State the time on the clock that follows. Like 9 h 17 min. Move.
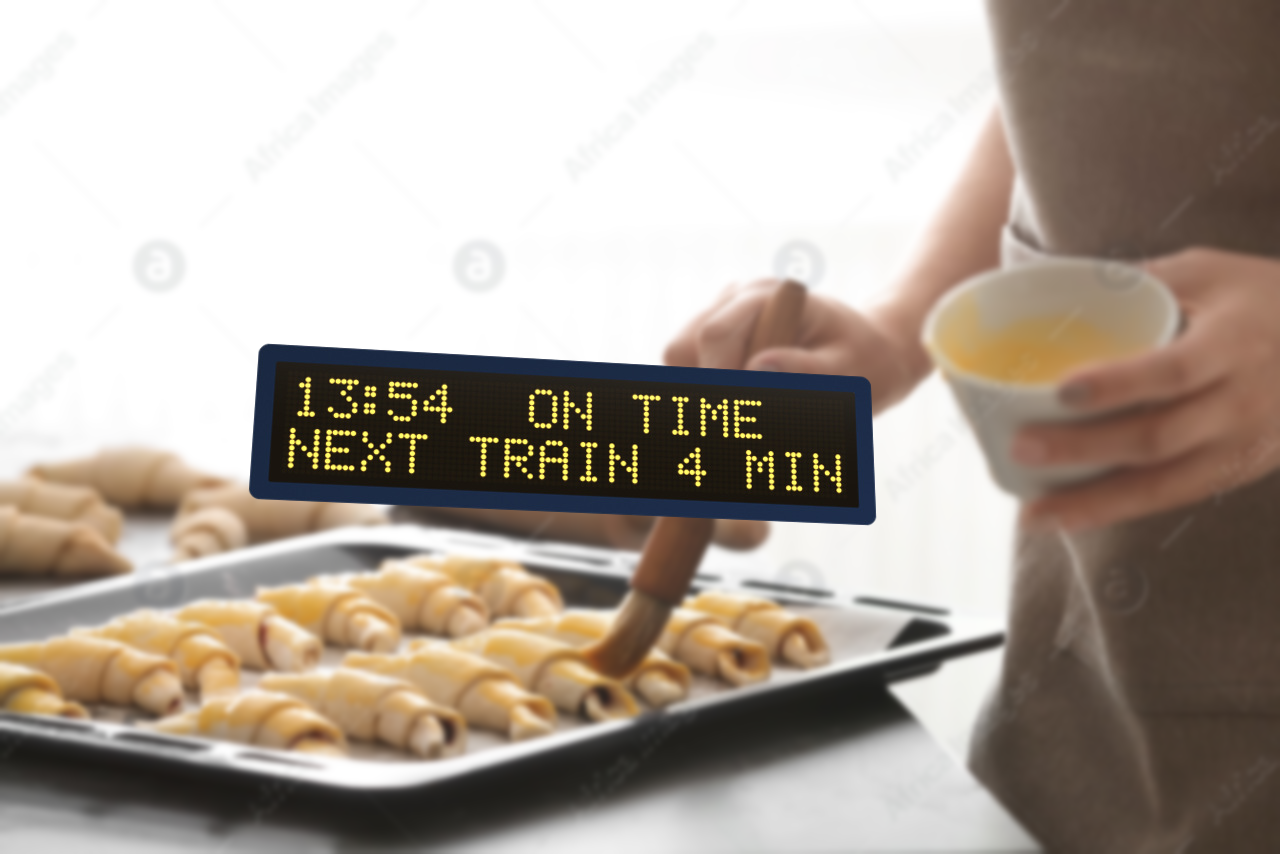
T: 13 h 54 min
